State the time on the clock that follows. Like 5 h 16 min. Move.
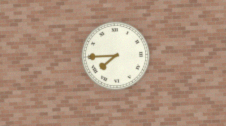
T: 7 h 45 min
